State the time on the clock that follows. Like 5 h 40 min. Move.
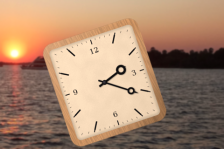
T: 2 h 21 min
